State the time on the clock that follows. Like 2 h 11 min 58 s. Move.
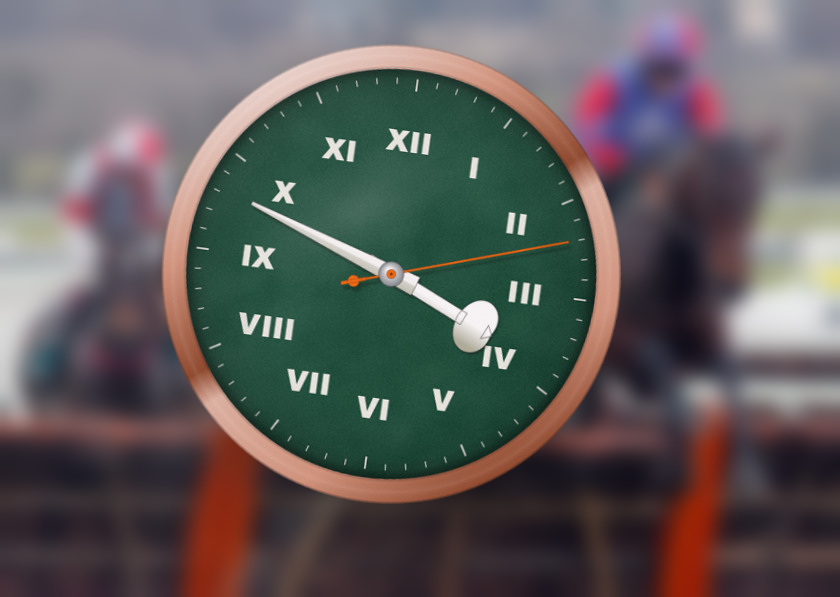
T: 3 h 48 min 12 s
